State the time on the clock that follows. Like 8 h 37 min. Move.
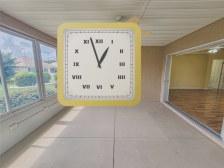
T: 12 h 57 min
